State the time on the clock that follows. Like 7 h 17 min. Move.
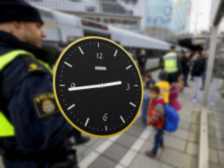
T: 2 h 44 min
